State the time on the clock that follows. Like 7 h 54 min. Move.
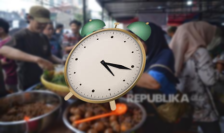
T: 4 h 16 min
